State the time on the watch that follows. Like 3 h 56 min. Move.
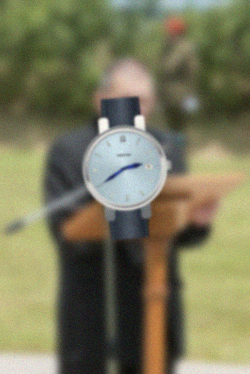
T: 2 h 40 min
